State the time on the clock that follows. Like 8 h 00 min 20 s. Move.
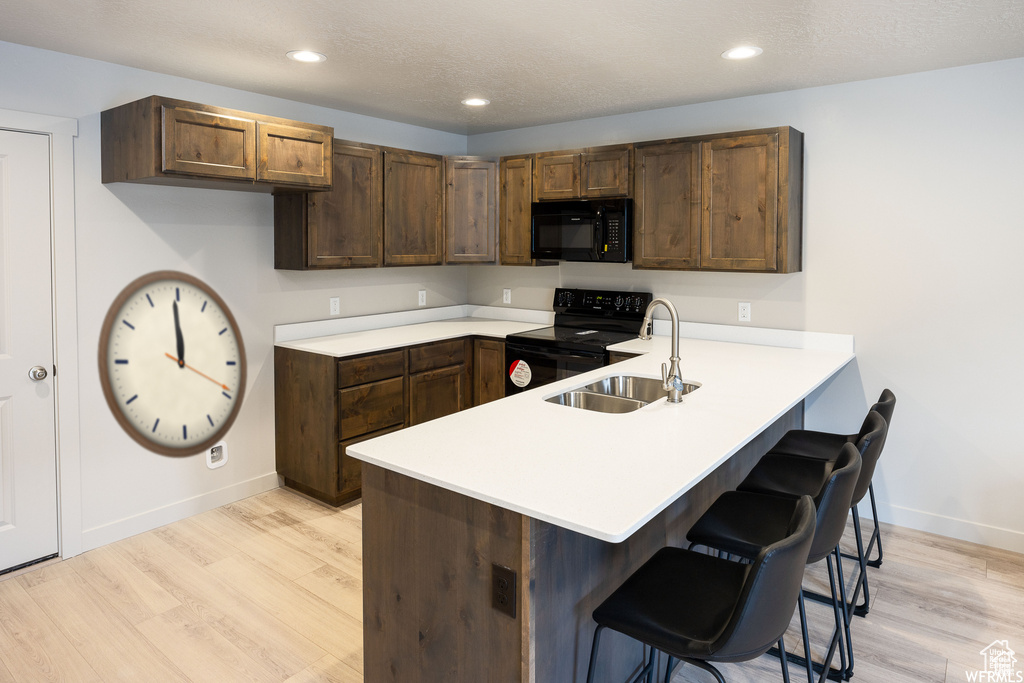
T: 11 h 59 min 19 s
